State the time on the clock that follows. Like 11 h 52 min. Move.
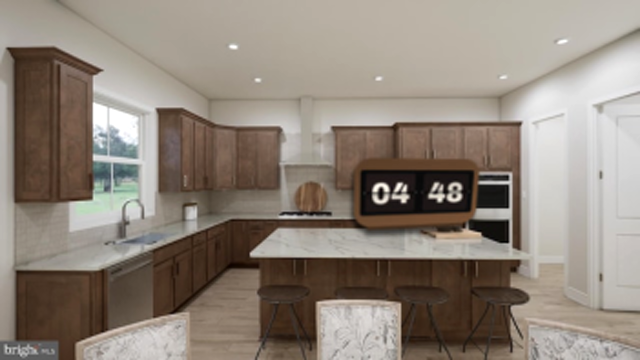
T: 4 h 48 min
